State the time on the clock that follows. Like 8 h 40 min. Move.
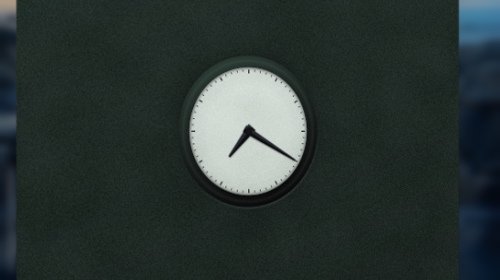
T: 7 h 20 min
